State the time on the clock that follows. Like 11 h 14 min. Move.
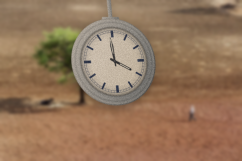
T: 3 h 59 min
